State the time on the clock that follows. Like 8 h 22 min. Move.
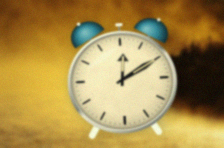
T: 12 h 10 min
